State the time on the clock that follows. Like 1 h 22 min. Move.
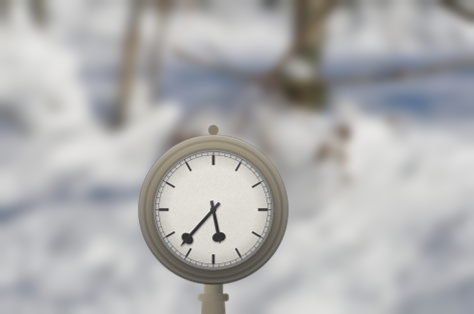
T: 5 h 37 min
